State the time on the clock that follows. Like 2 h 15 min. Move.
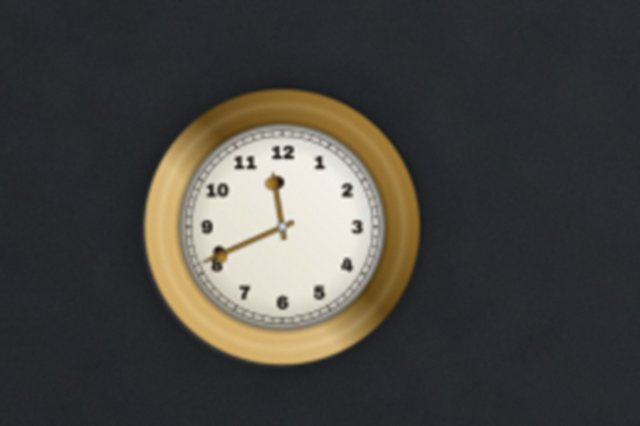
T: 11 h 41 min
